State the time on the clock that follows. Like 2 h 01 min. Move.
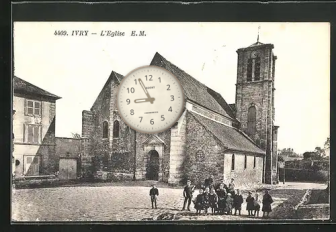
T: 8 h 56 min
